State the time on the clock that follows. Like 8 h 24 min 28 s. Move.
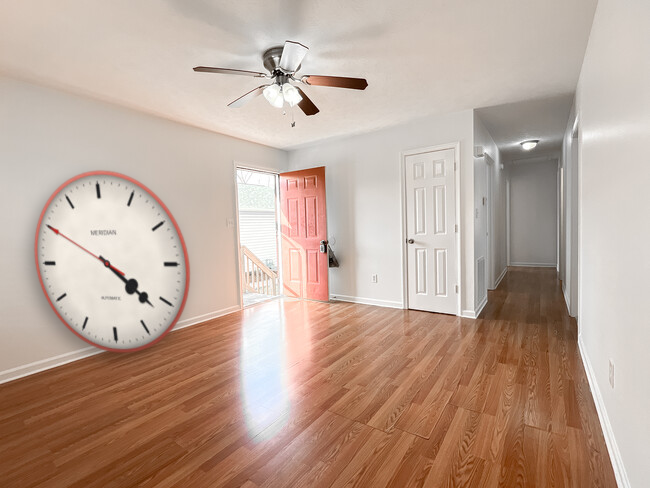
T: 4 h 21 min 50 s
